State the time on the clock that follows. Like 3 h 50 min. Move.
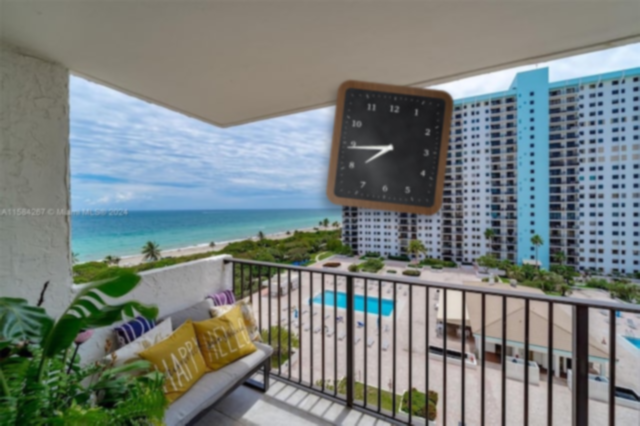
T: 7 h 44 min
